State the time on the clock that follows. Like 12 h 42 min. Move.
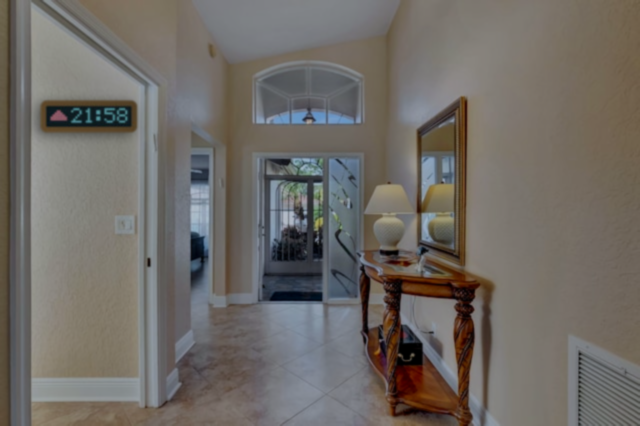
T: 21 h 58 min
